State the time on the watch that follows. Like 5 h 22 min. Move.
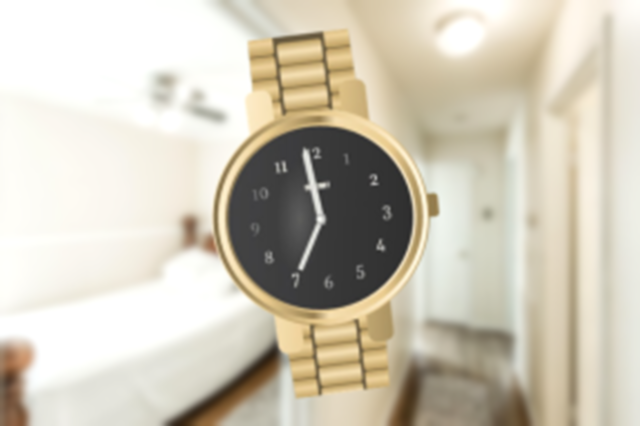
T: 6 h 59 min
